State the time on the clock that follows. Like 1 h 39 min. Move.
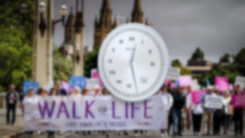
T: 12 h 27 min
